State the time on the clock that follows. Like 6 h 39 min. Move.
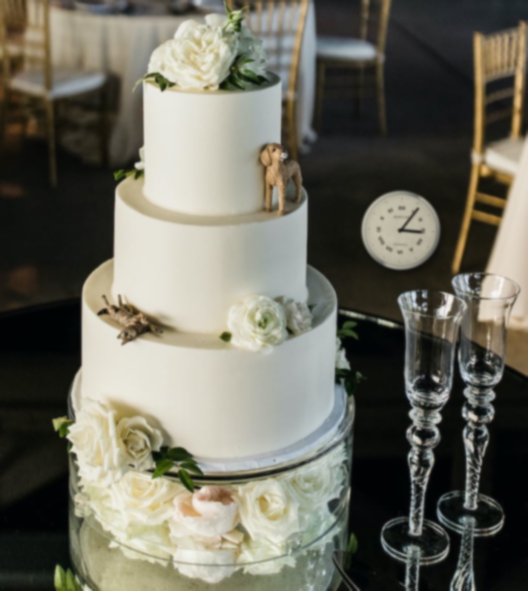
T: 3 h 06 min
